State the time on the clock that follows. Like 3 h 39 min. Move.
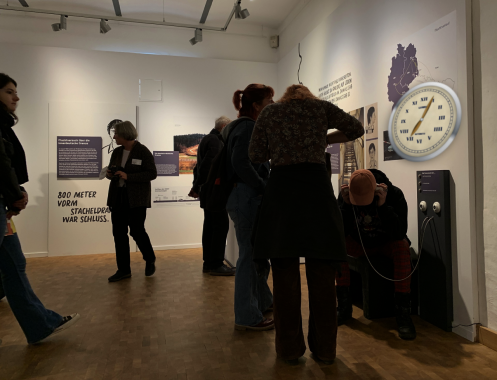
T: 7 h 04 min
